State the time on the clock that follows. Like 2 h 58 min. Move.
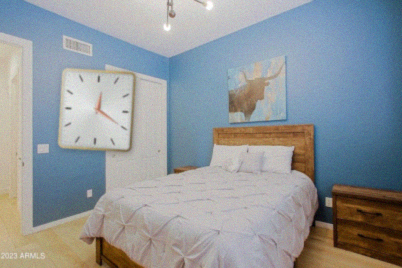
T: 12 h 20 min
